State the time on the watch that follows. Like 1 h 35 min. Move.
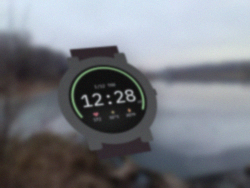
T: 12 h 28 min
